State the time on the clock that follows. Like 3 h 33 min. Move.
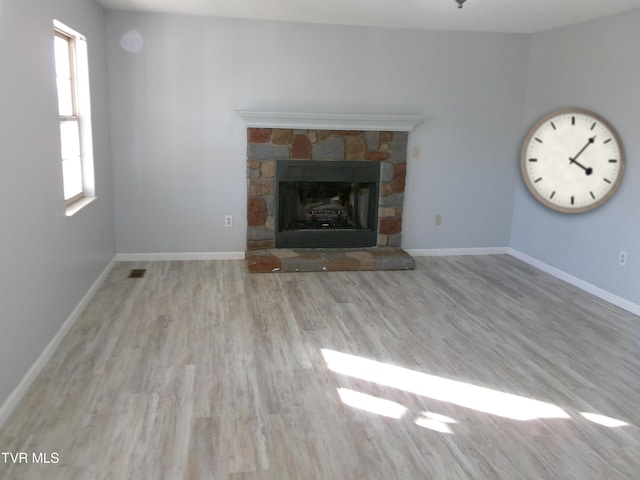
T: 4 h 07 min
